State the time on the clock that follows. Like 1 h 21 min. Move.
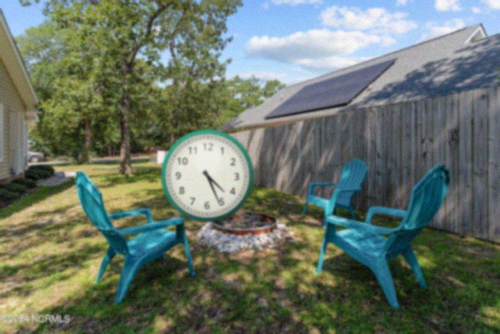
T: 4 h 26 min
